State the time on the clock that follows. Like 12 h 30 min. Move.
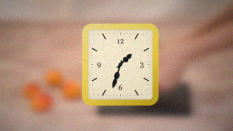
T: 1 h 33 min
